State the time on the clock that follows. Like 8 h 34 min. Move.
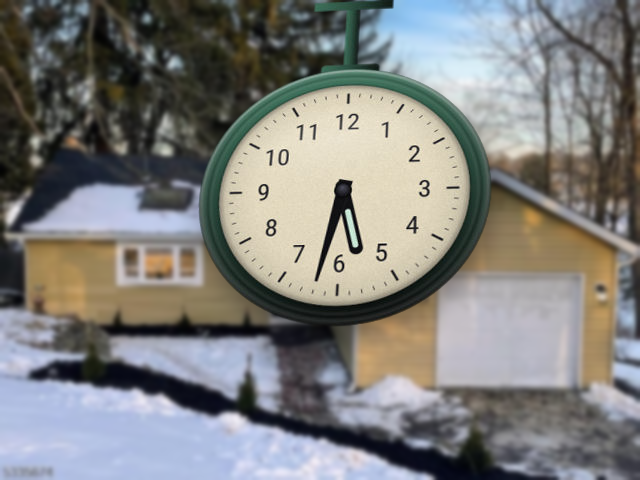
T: 5 h 32 min
